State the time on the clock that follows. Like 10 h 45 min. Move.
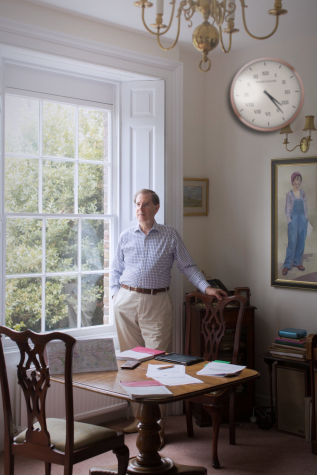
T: 4 h 24 min
